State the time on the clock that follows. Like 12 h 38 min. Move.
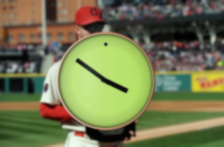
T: 3 h 51 min
